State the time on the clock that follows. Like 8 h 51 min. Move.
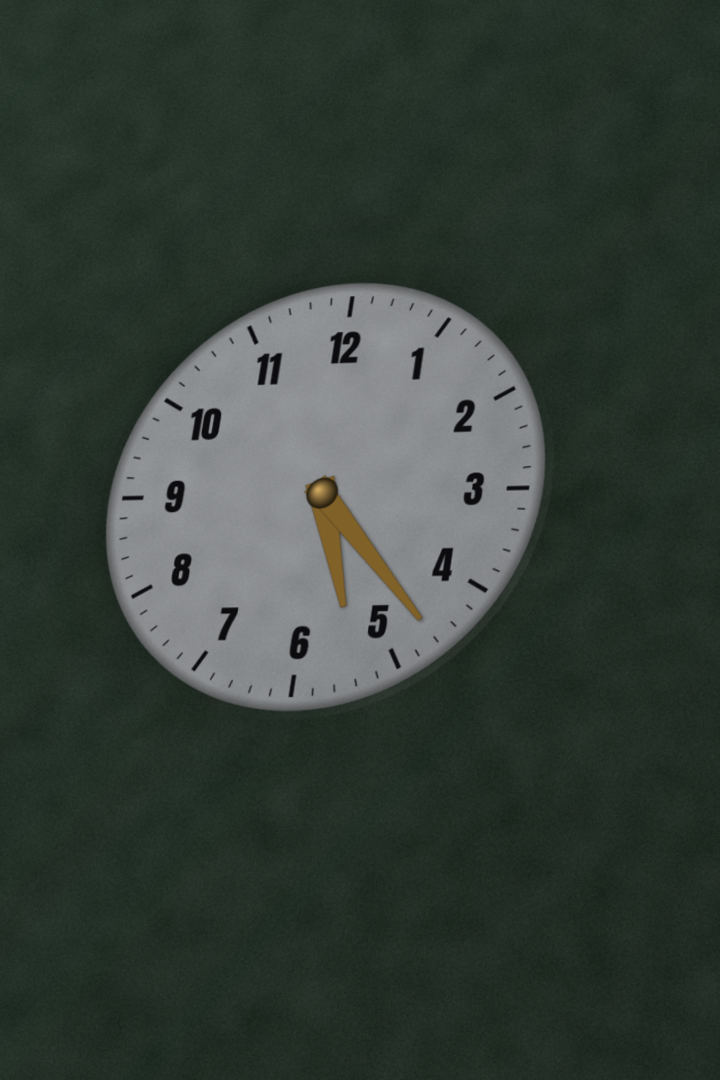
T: 5 h 23 min
